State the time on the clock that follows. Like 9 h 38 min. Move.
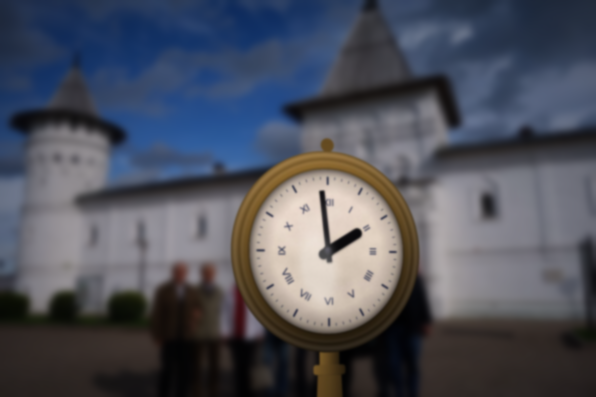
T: 1 h 59 min
